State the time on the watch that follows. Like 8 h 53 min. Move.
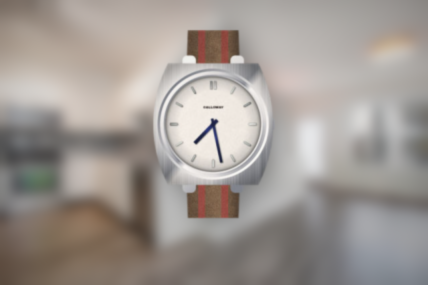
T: 7 h 28 min
